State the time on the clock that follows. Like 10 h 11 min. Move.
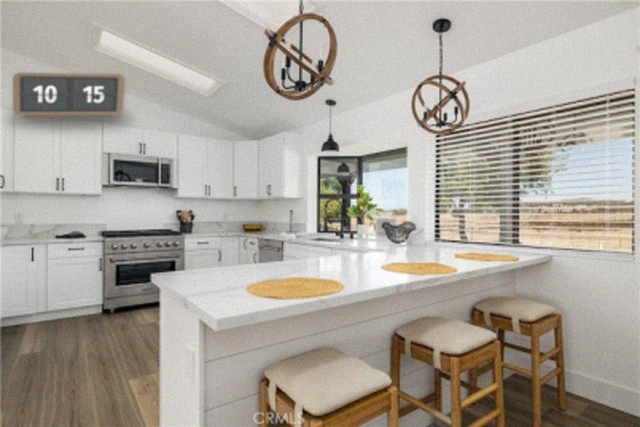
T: 10 h 15 min
